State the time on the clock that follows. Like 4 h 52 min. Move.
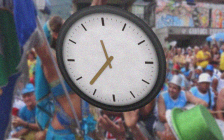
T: 11 h 37 min
